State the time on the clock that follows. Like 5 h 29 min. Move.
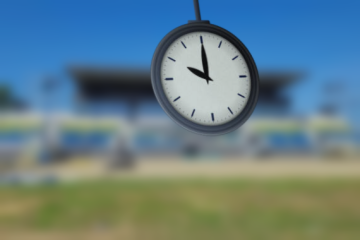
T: 10 h 00 min
